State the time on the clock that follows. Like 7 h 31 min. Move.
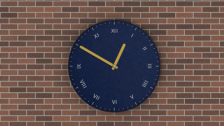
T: 12 h 50 min
